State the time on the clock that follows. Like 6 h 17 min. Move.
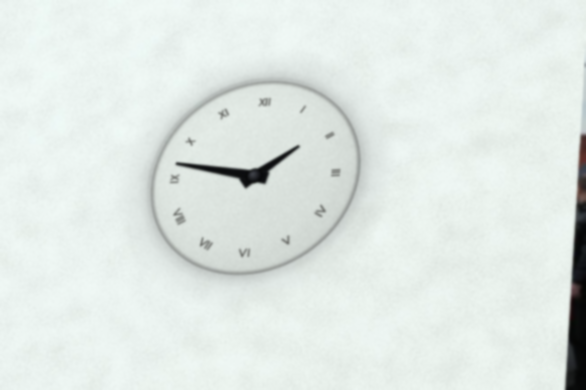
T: 1 h 47 min
